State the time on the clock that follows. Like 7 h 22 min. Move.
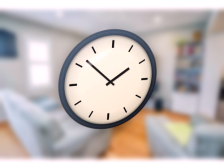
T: 1 h 52 min
